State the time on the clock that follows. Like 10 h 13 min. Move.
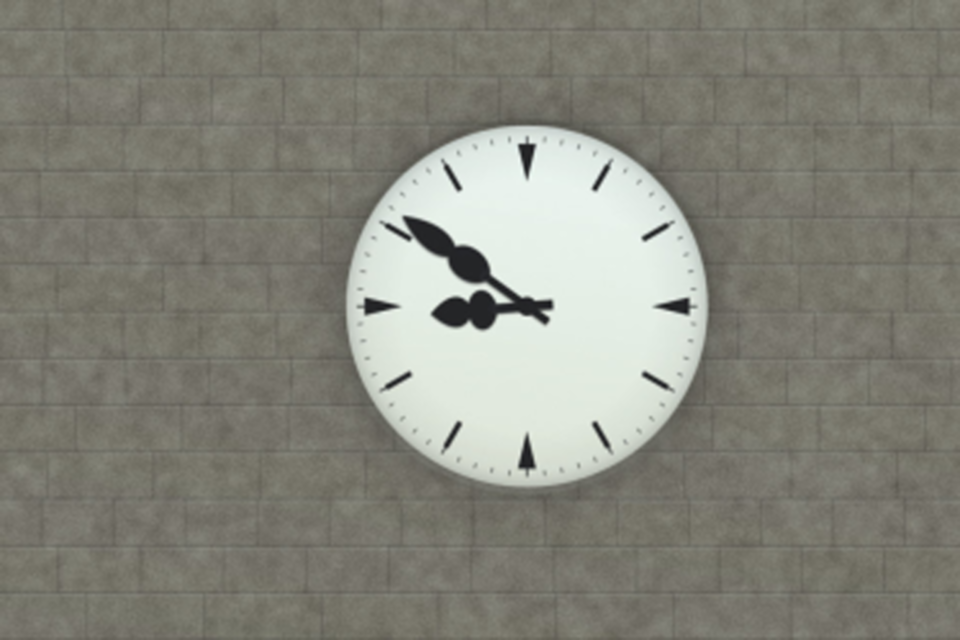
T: 8 h 51 min
